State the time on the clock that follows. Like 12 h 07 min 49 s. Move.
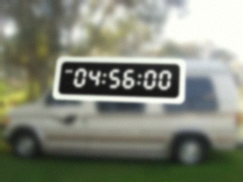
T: 4 h 56 min 00 s
